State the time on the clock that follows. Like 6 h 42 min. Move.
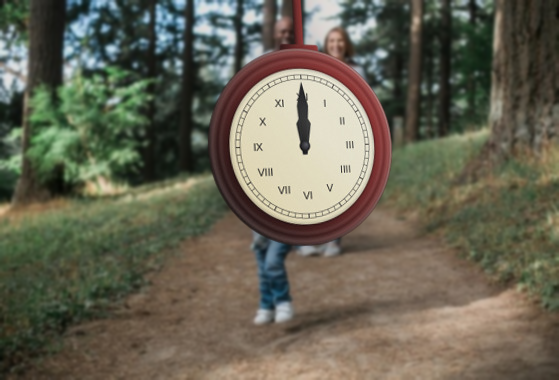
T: 12 h 00 min
